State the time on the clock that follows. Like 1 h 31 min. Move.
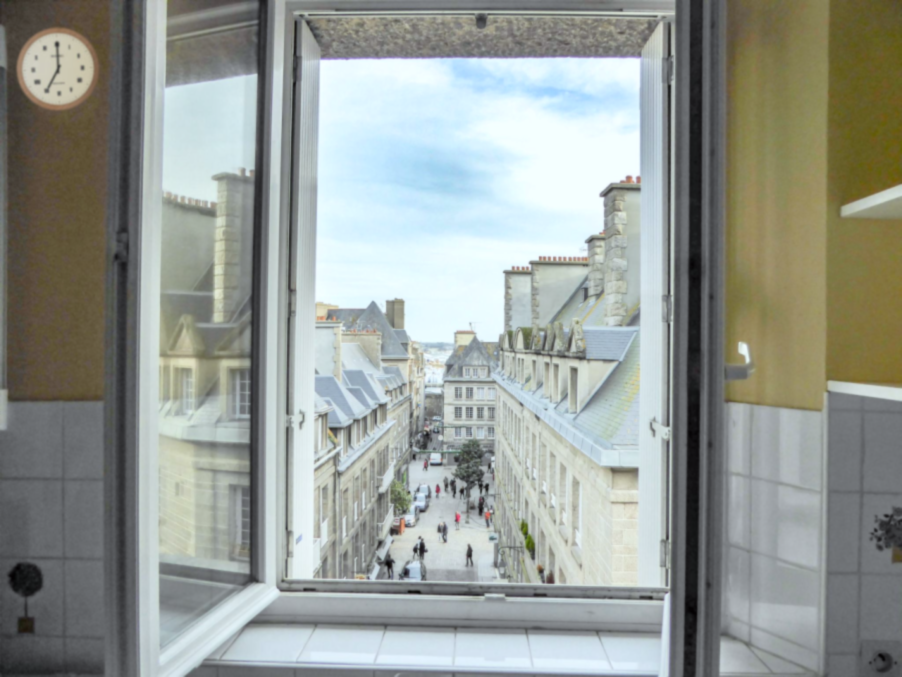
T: 7 h 00 min
